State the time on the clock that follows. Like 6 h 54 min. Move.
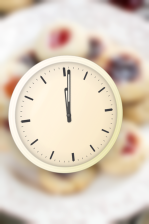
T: 12 h 01 min
